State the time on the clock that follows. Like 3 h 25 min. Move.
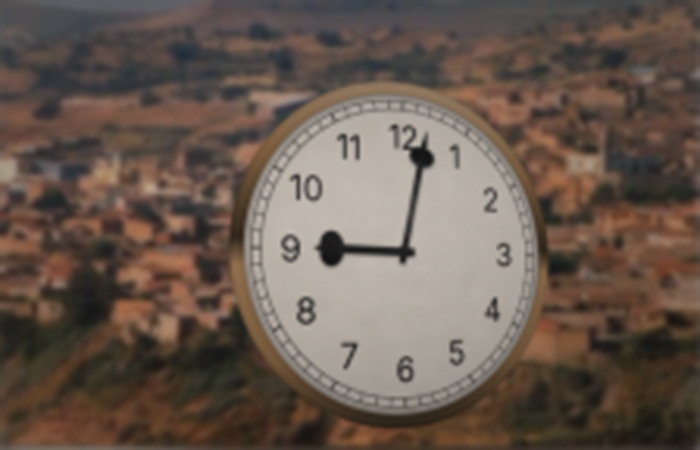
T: 9 h 02 min
